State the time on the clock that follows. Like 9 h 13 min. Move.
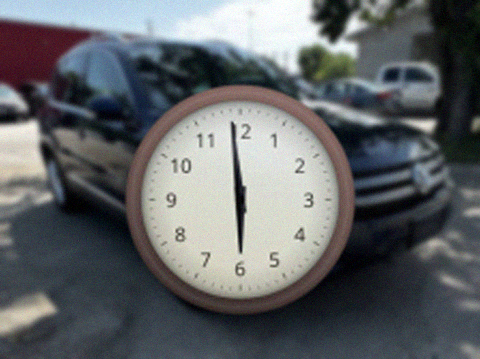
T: 5 h 59 min
